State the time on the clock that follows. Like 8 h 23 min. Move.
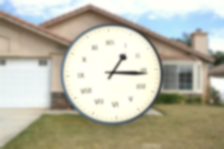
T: 1 h 16 min
